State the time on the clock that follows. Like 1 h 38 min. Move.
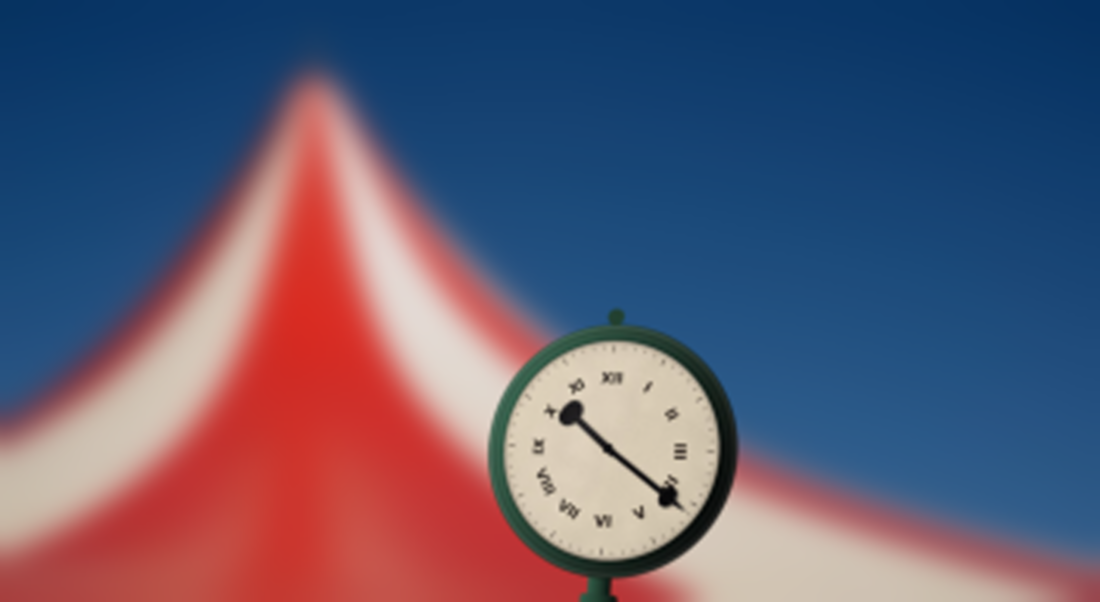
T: 10 h 21 min
